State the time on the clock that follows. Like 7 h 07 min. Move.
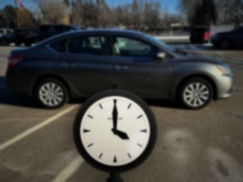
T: 4 h 00 min
